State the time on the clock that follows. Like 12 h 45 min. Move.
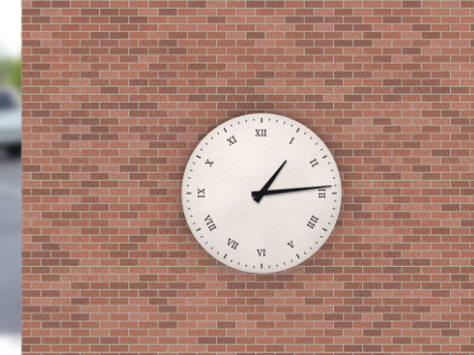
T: 1 h 14 min
